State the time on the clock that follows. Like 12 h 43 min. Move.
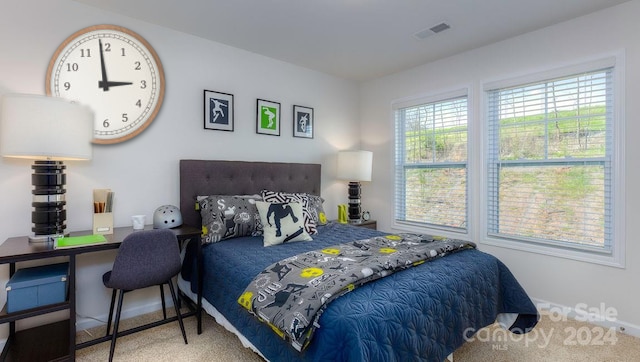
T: 2 h 59 min
